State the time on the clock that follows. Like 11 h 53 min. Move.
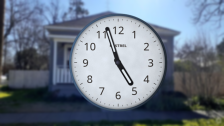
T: 4 h 57 min
